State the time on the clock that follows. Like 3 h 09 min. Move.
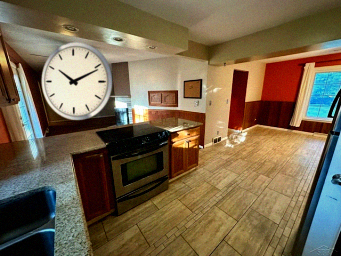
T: 10 h 11 min
